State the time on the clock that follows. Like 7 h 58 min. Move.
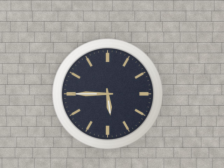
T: 5 h 45 min
